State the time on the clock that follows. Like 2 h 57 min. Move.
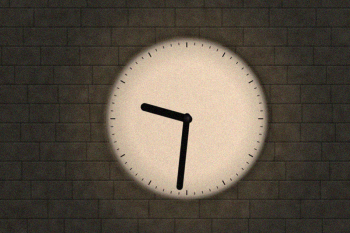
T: 9 h 31 min
